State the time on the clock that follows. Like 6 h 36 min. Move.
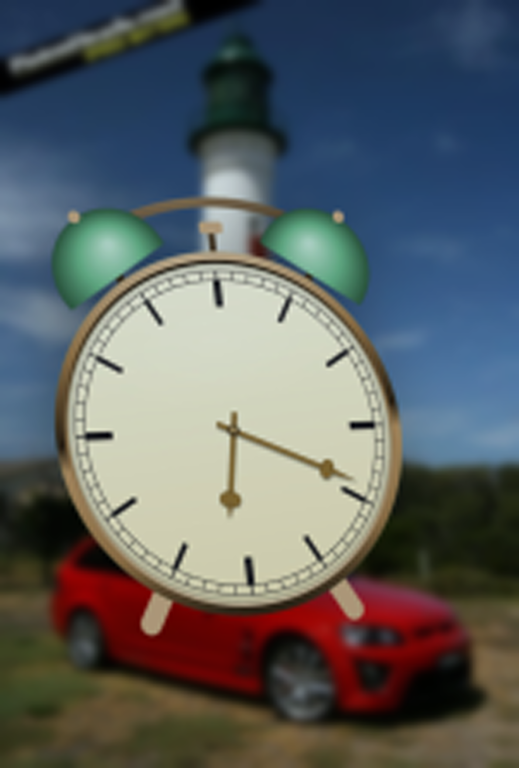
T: 6 h 19 min
